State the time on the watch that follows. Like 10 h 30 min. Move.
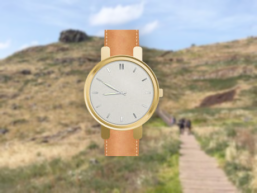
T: 8 h 50 min
